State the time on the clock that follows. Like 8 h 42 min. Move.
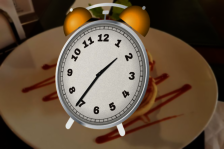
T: 1 h 36 min
